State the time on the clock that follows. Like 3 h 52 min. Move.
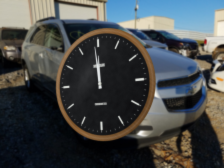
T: 11 h 59 min
